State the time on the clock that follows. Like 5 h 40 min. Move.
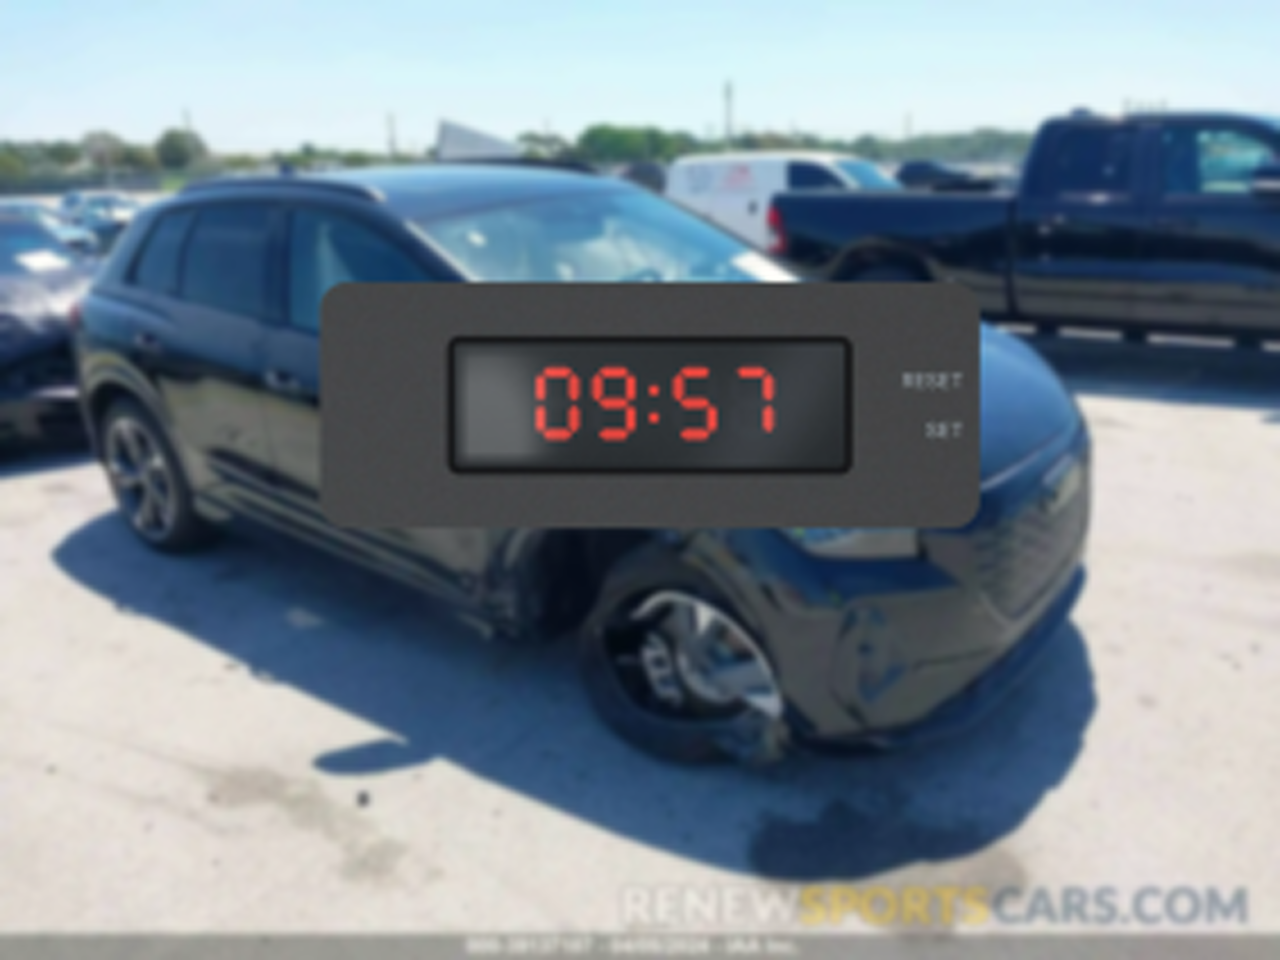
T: 9 h 57 min
